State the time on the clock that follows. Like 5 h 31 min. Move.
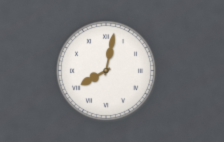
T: 8 h 02 min
